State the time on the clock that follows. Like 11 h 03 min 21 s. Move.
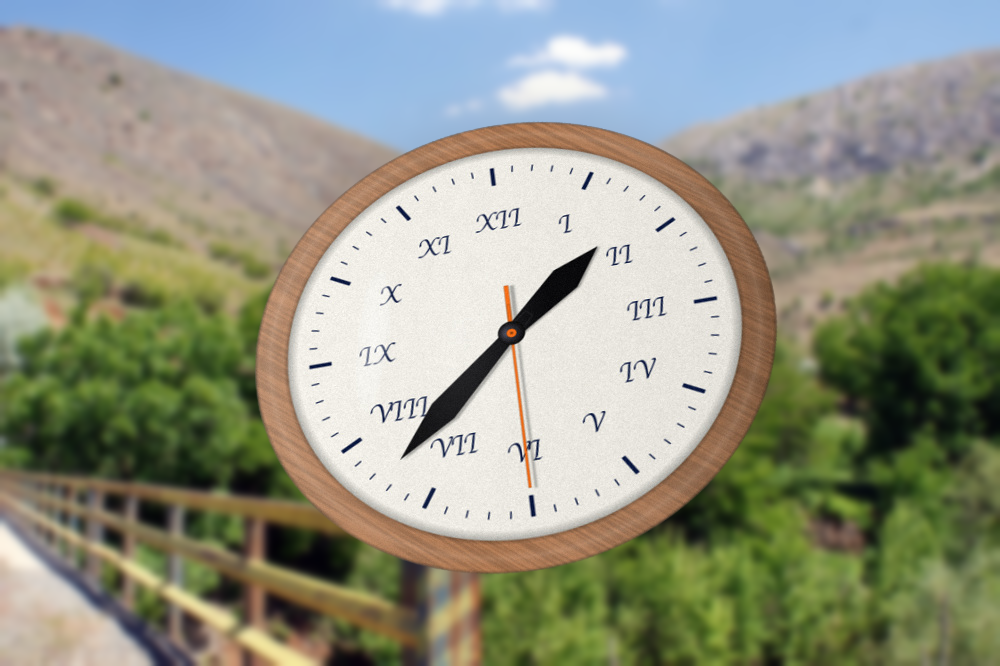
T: 1 h 37 min 30 s
